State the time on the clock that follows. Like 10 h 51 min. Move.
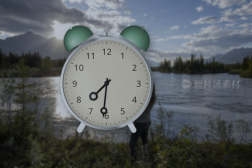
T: 7 h 31 min
